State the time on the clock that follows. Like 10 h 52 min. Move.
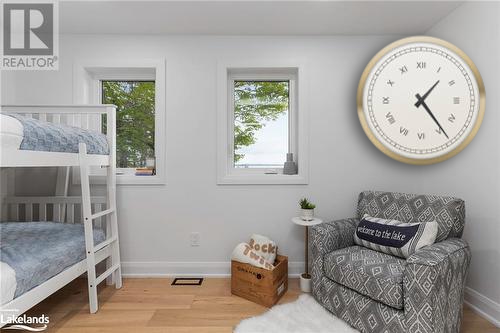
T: 1 h 24 min
